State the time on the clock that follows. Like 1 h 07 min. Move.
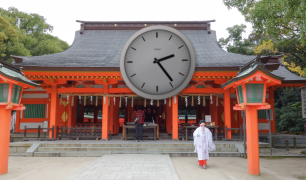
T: 2 h 24 min
